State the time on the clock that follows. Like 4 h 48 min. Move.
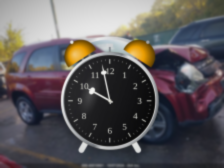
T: 9 h 58 min
